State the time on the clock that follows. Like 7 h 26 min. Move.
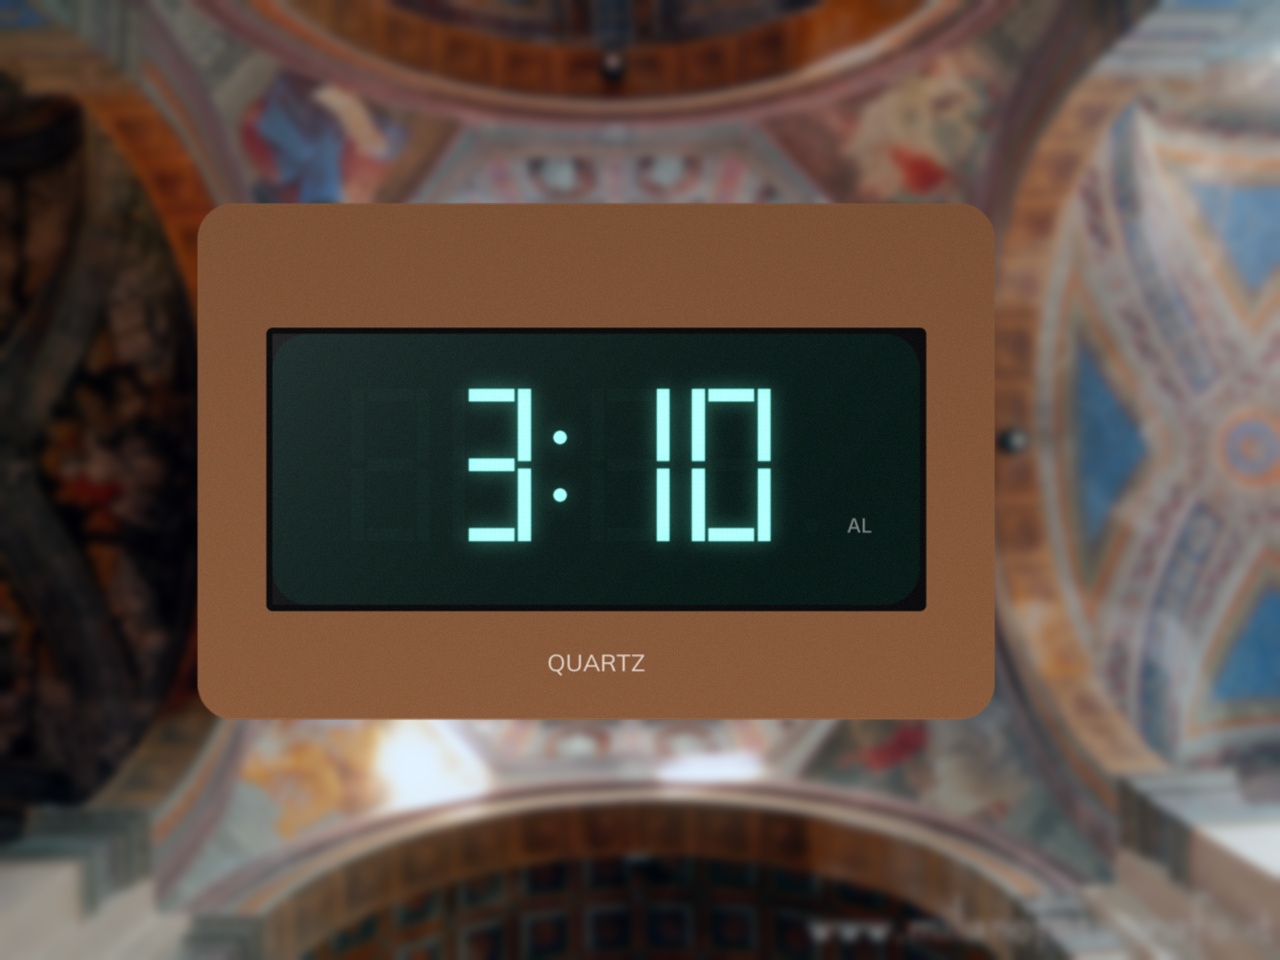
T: 3 h 10 min
